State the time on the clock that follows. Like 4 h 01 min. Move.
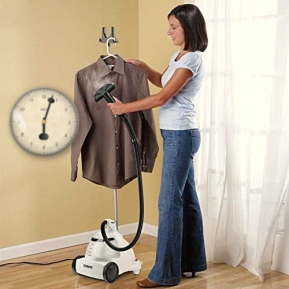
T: 6 h 03 min
